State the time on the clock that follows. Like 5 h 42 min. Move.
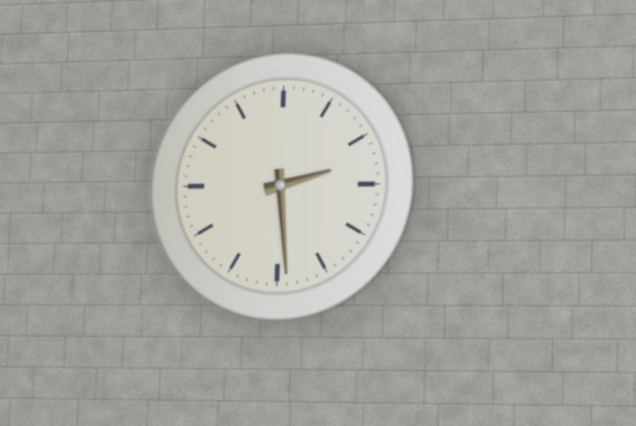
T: 2 h 29 min
